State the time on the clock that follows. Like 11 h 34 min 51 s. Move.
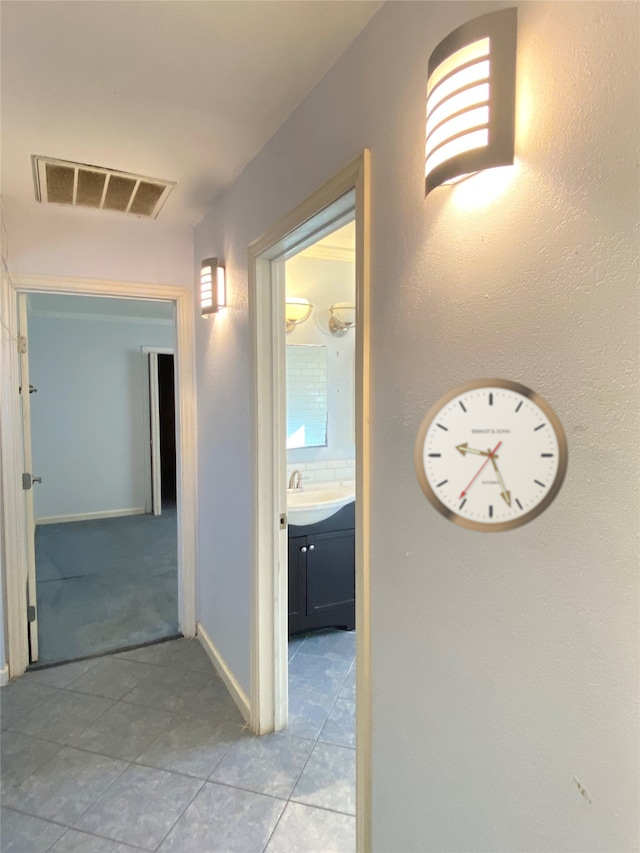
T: 9 h 26 min 36 s
